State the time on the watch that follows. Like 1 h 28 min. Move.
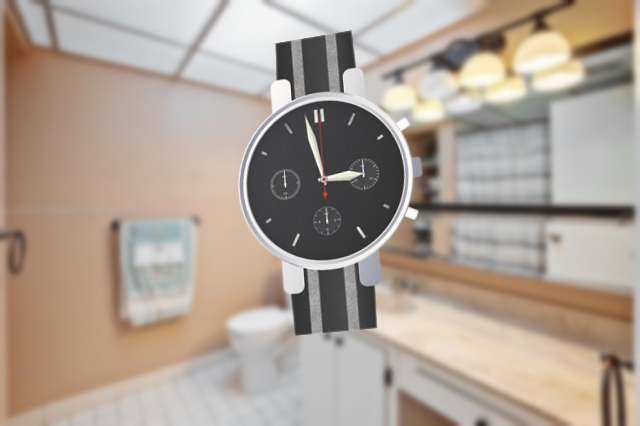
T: 2 h 58 min
